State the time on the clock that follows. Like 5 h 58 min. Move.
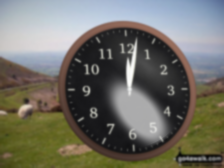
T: 12 h 02 min
